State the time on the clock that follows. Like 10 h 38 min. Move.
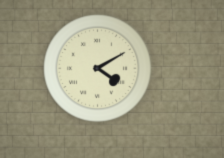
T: 4 h 10 min
